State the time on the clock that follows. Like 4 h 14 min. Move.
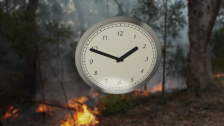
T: 1 h 49 min
